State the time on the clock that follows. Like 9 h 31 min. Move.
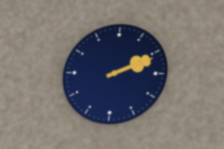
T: 2 h 11 min
